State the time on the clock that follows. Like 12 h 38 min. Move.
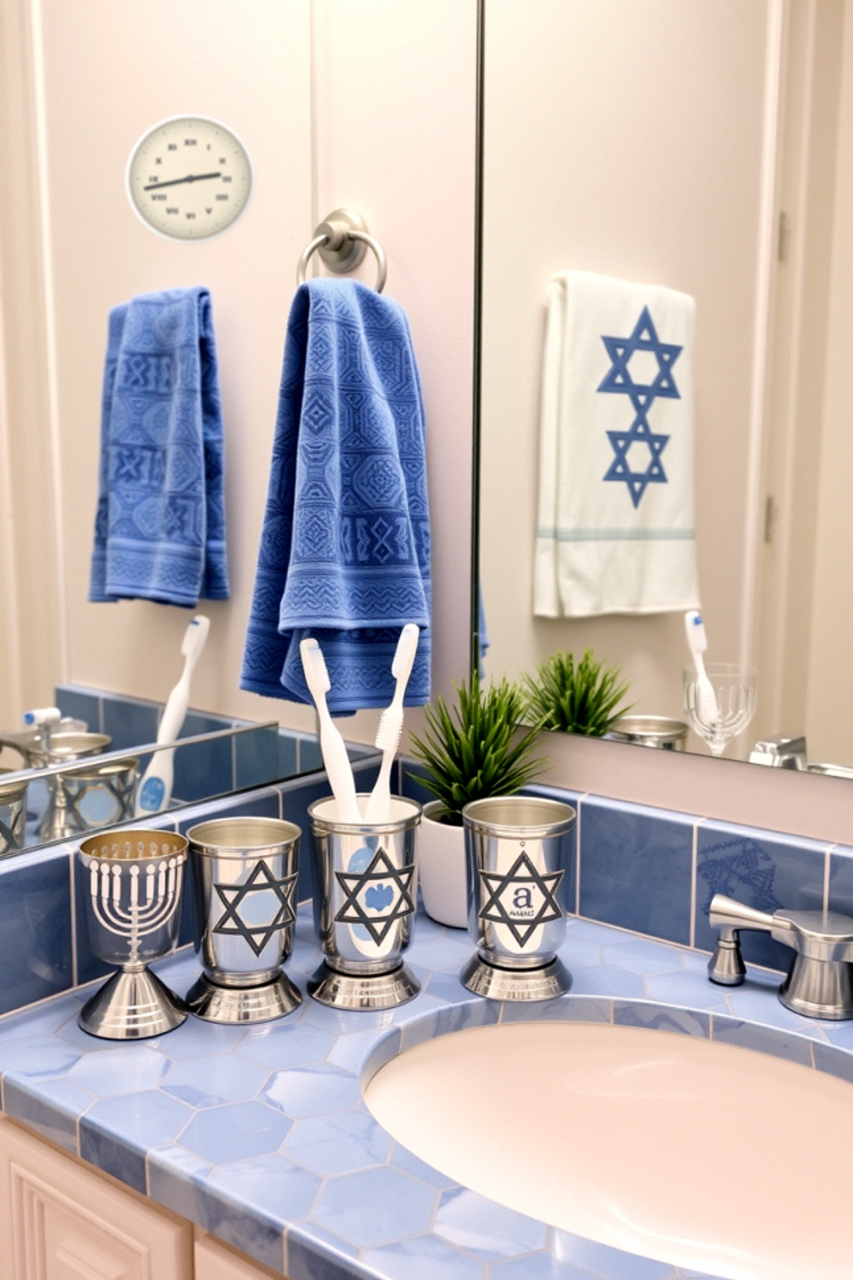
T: 2 h 43 min
